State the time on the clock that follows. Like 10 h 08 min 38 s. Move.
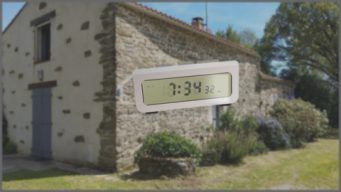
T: 7 h 34 min 32 s
